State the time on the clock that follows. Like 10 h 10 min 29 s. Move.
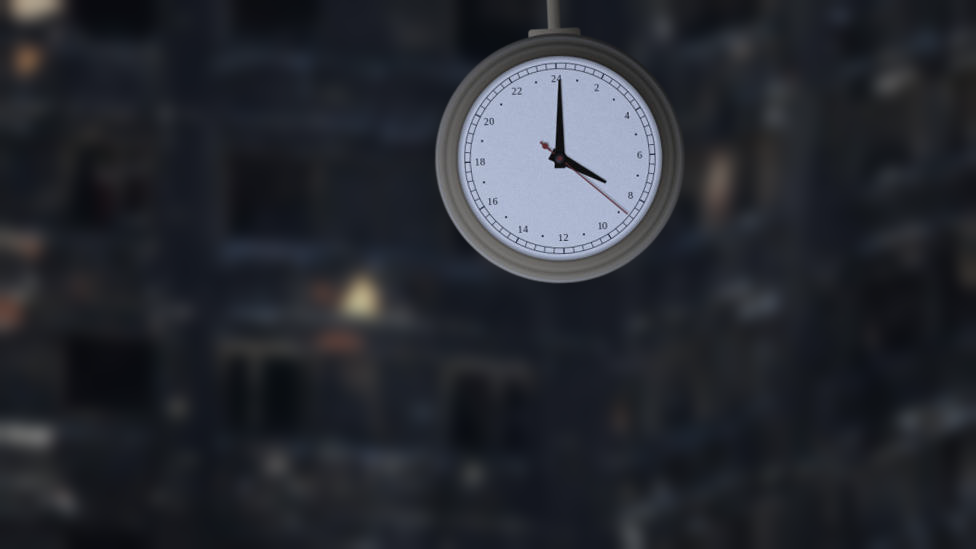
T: 8 h 00 min 22 s
